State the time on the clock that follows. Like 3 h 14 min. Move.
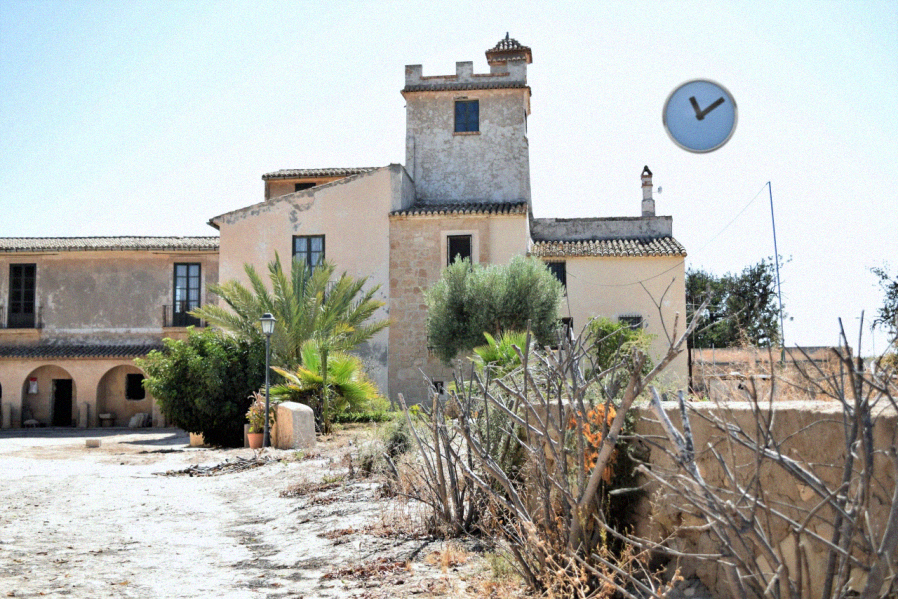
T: 11 h 09 min
